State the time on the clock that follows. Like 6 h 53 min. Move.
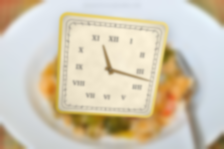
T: 11 h 17 min
